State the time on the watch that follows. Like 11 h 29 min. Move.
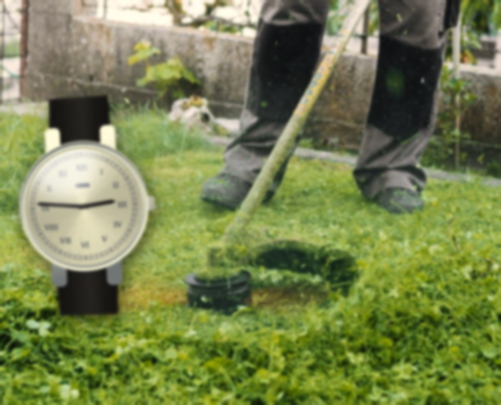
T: 2 h 46 min
